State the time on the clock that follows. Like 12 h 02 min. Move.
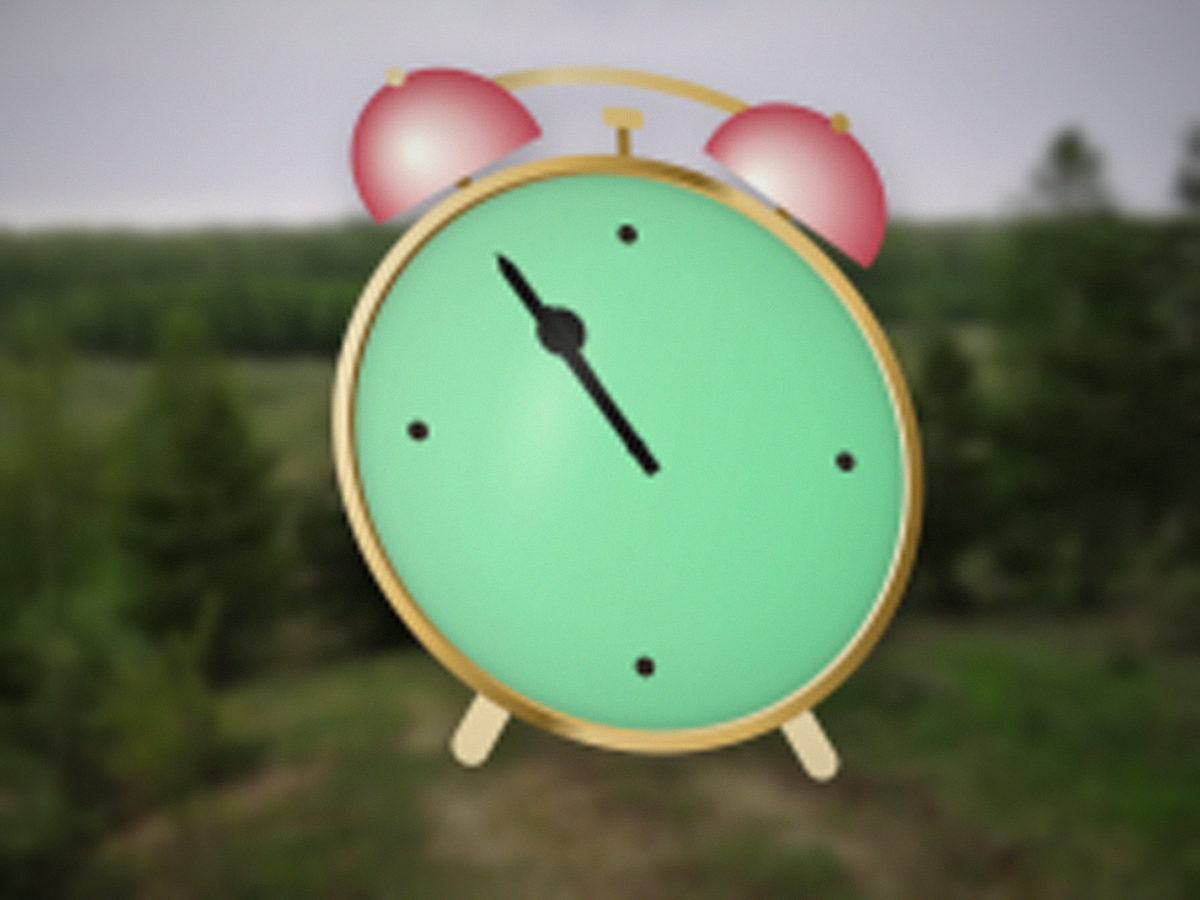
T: 10 h 54 min
